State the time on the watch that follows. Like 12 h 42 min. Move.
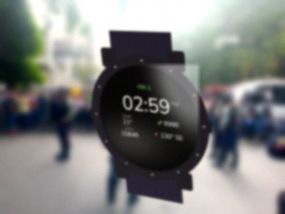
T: 2 h 59 min
